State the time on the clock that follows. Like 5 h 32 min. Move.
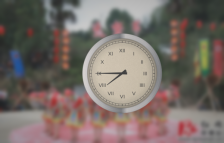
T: 7 h 45 min
